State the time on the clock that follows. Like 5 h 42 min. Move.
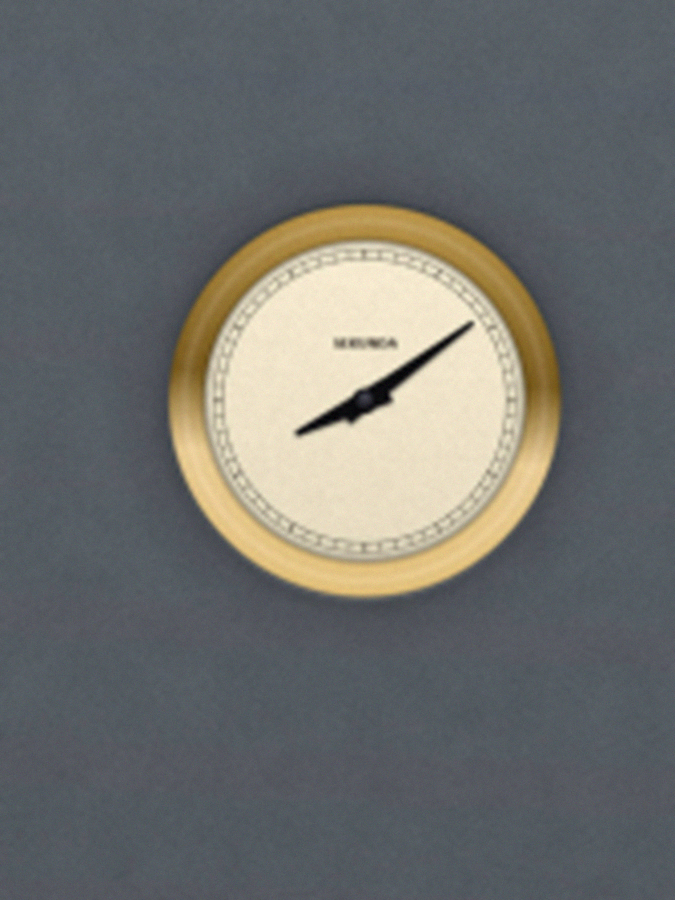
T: 8 h 09 min
